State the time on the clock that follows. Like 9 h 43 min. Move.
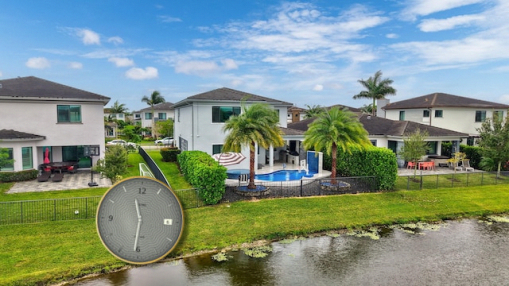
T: 11 h 31 min
